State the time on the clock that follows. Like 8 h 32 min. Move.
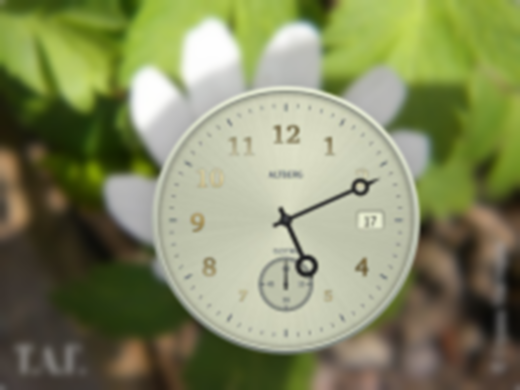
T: 5 h 11 min
